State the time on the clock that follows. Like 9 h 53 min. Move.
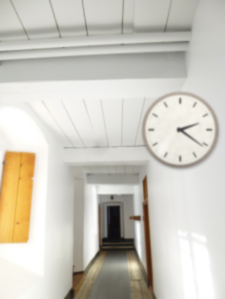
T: 2 h 21 min
